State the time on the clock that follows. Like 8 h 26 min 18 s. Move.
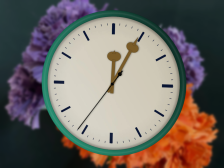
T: 12 h 04 min 36 s
